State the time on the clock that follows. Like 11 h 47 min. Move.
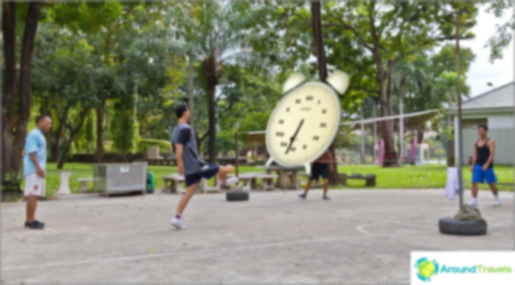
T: 6 h 32 min
